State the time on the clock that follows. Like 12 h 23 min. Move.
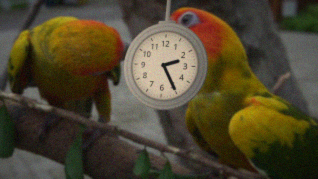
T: 2 h 25 min
